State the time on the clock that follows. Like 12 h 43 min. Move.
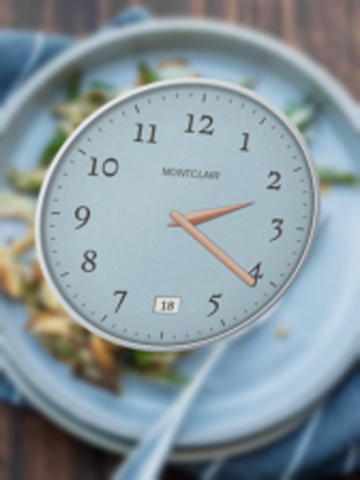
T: 2 h 21 min
